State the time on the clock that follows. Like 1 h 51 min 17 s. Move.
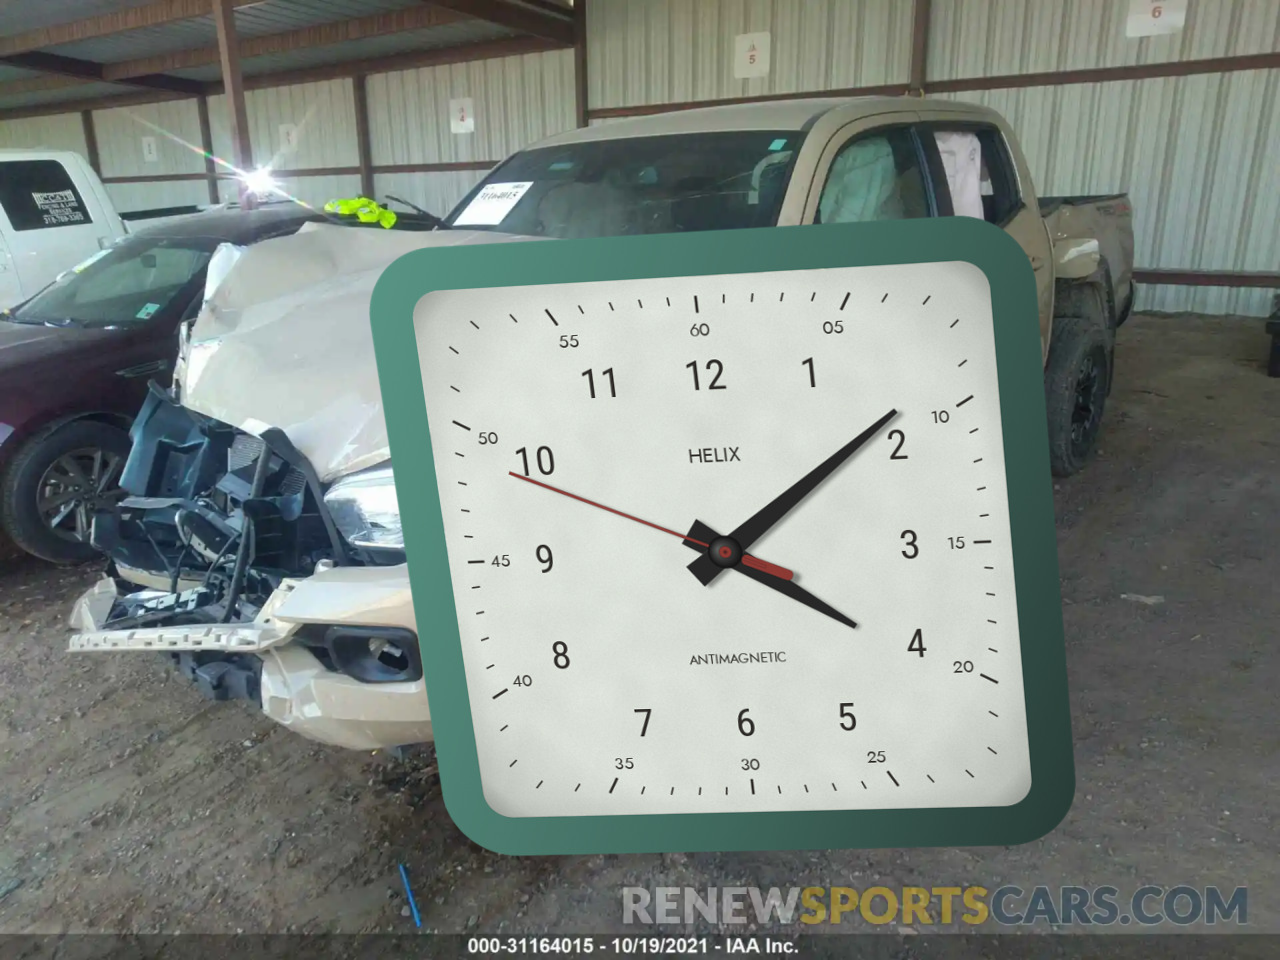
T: 4 h 08 min 49 s
